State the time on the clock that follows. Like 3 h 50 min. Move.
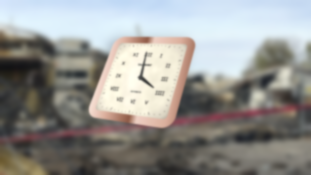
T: 3 h 59 min
